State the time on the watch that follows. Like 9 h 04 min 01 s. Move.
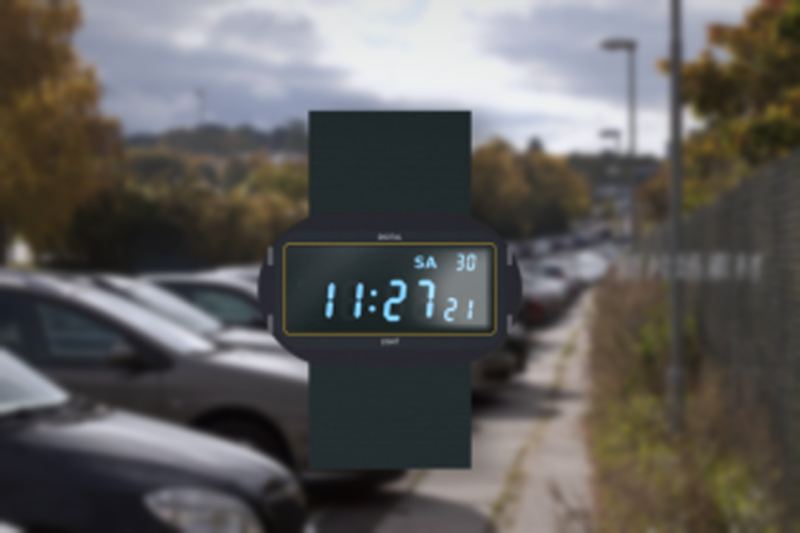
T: 11 h 27 min 21 s
